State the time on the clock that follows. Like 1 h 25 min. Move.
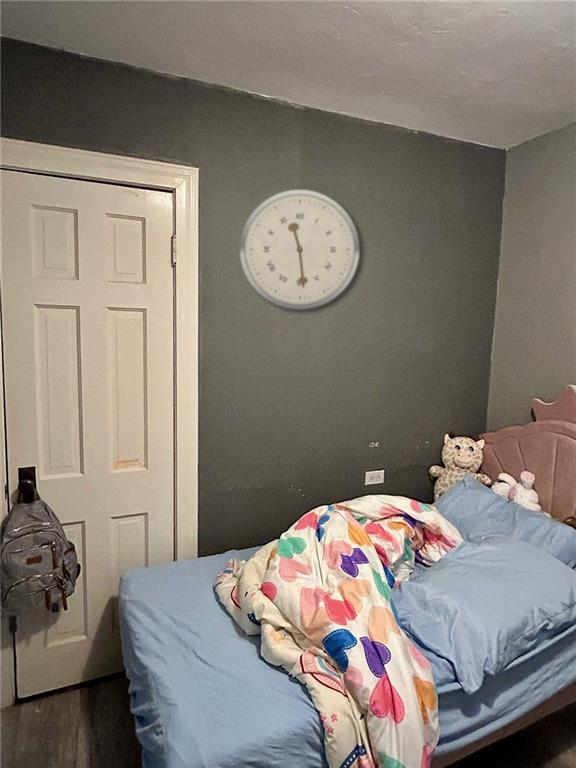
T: 11 h 29 min
